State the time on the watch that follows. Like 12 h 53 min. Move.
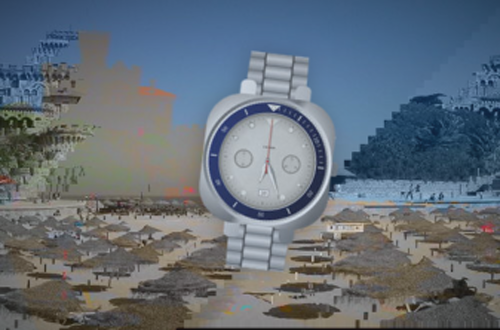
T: 6 h 26 min
